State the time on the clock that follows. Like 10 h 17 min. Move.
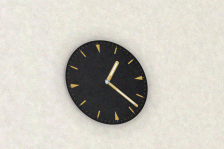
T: 1 h 23 min
